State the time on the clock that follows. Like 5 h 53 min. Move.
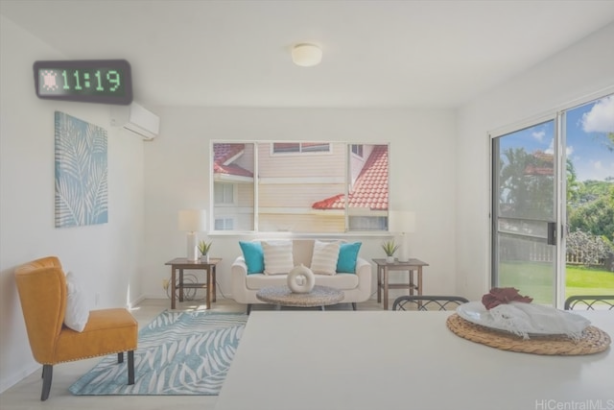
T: 11 h 19 min
